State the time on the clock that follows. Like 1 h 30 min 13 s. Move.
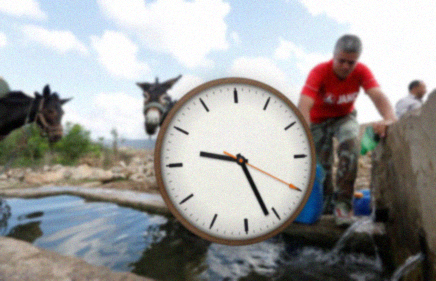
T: 9 h 26 min 20 s
